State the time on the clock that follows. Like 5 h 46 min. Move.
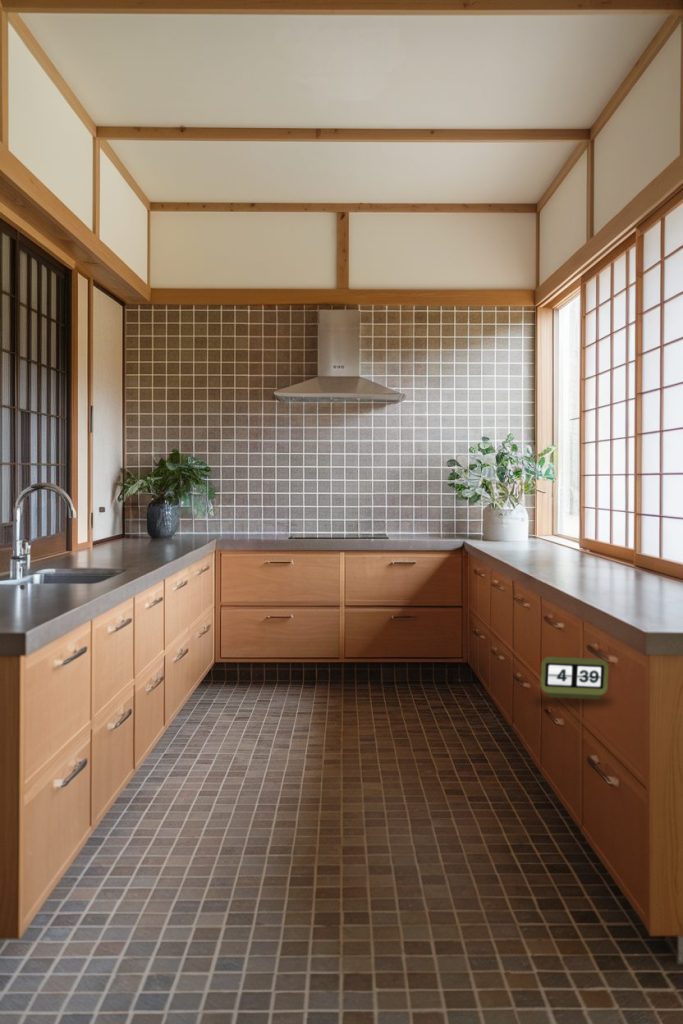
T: 4 h 39 min
